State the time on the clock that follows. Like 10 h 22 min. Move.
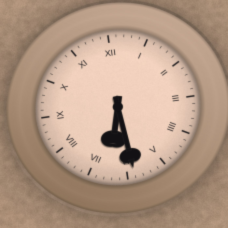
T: 6 h 29 min
